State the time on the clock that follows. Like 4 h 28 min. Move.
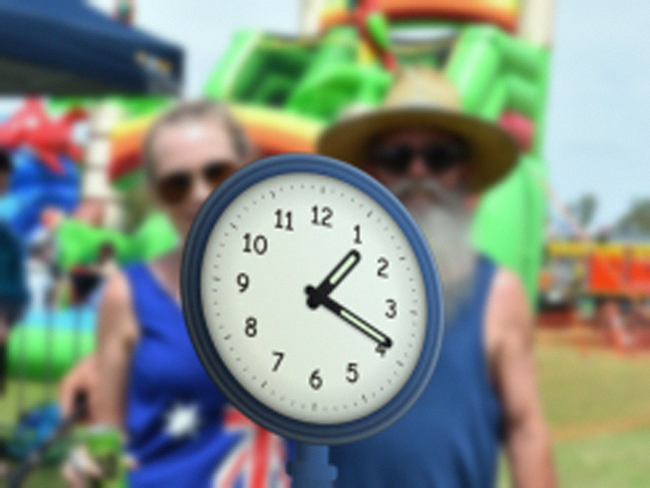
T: 1 h 19 min
